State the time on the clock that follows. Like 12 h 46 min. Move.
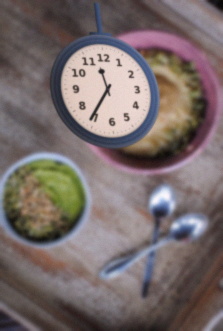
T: 11 h 36 min
